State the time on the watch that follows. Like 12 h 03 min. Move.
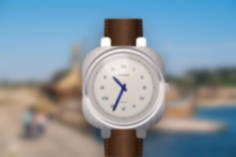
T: 10 h 34 min
